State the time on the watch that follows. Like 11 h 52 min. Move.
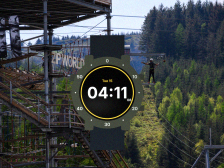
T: 4 h 11 min
